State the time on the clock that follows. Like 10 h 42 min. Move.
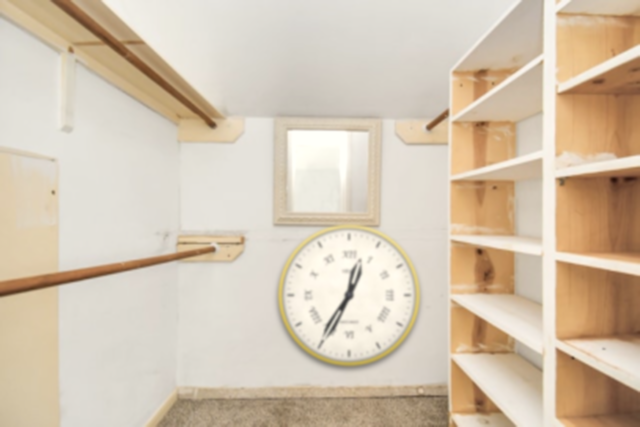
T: 12 h 35 min
